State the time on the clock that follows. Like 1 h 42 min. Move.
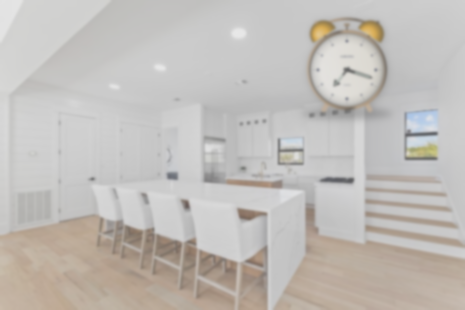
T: 7 h 18 min
